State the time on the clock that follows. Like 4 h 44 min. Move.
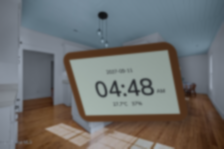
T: 4 h 48 min
